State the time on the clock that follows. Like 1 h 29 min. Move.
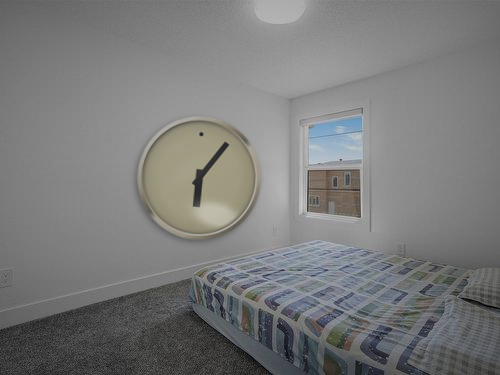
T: 6 h 06 min
